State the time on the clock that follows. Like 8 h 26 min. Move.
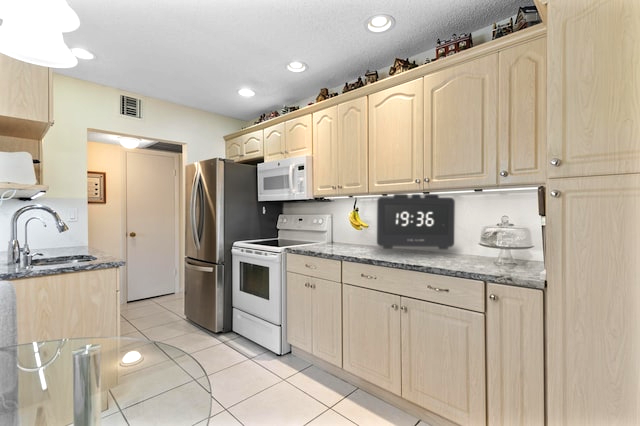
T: 19 h 36 min
